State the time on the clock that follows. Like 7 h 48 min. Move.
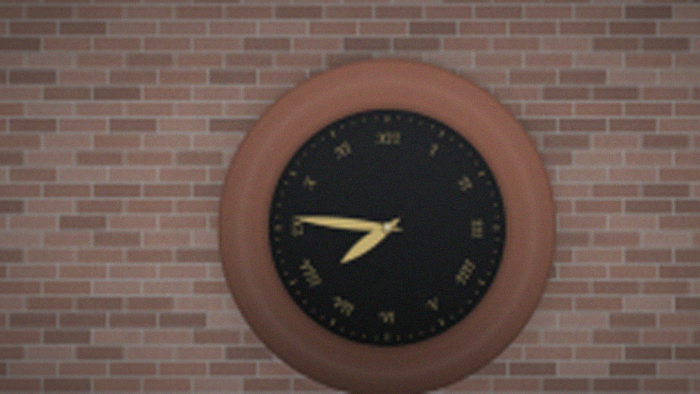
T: 7 h 46 min
